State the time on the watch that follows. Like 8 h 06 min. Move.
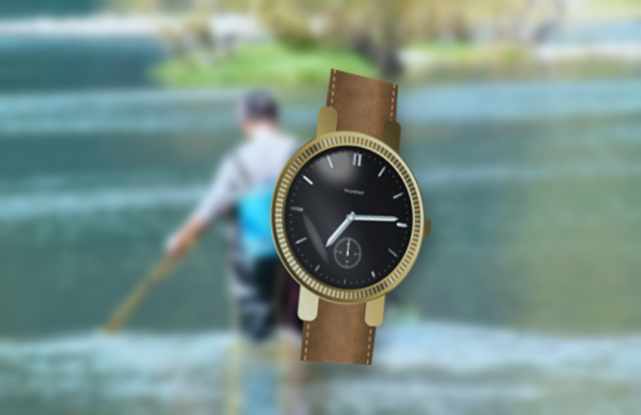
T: 7 h 14 min
